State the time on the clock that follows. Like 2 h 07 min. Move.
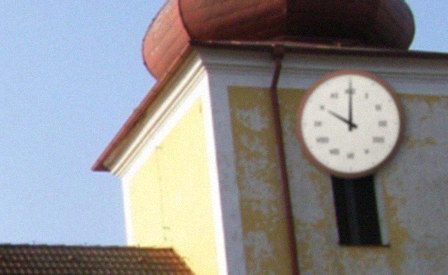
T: 10 h 00 min
